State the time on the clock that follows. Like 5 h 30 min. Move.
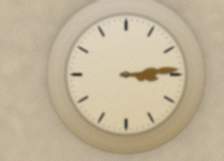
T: 3 h 14 min
